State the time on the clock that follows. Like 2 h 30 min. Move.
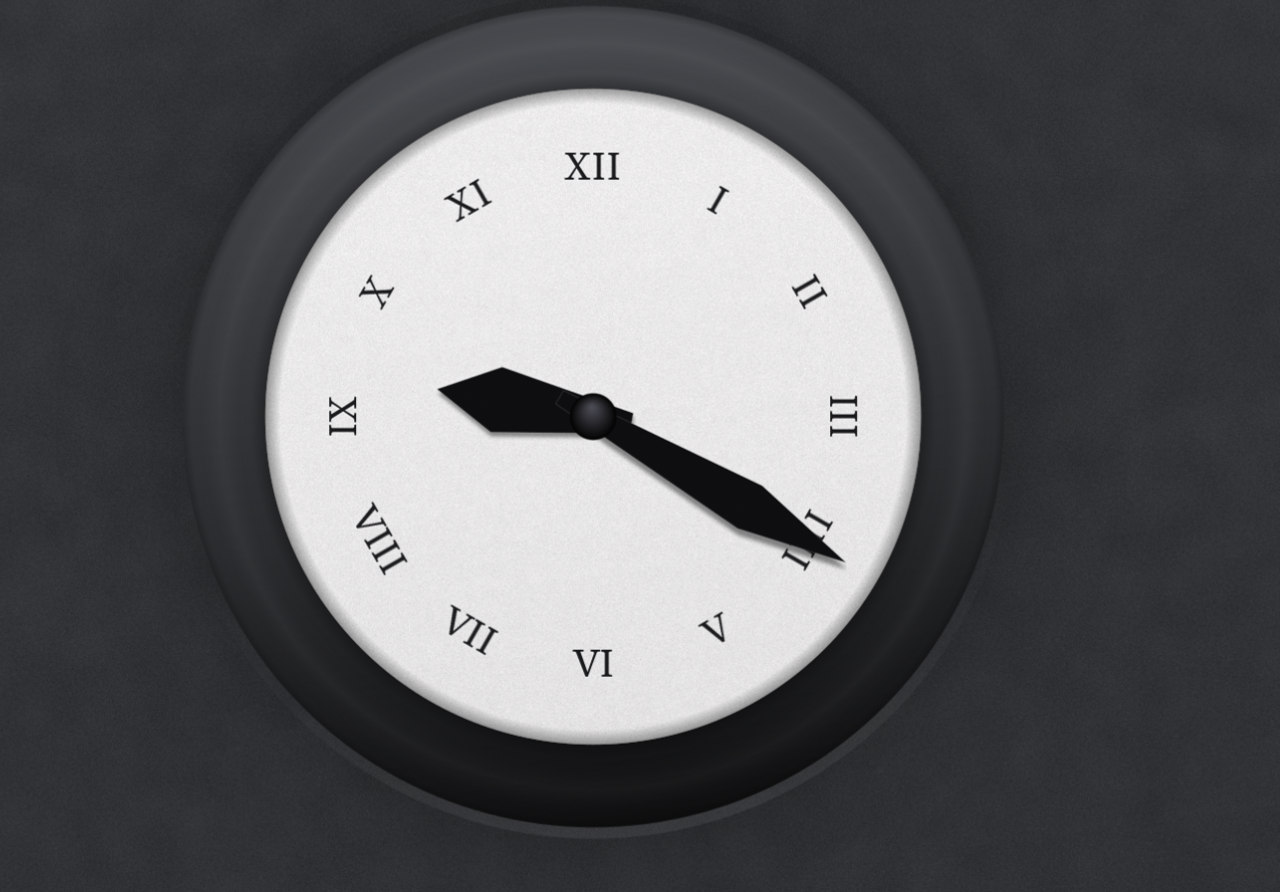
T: 9 h 20 min
